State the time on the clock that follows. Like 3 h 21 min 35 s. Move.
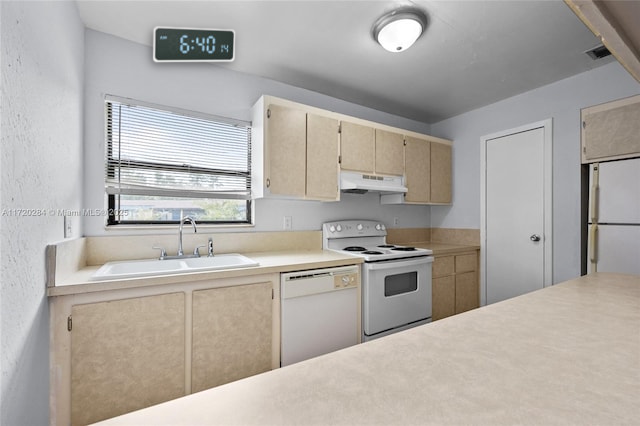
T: 6 h 40 min 14 s
